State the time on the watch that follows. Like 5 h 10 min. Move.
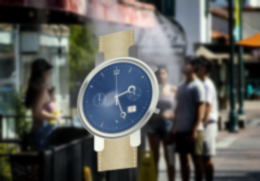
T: 2 h 27 min
